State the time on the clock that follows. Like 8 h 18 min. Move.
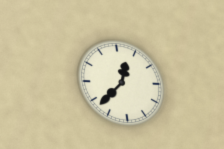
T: 12 h 38 min
